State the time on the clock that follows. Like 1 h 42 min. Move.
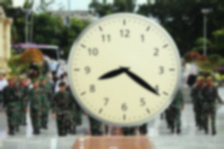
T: 8 h 21 min
